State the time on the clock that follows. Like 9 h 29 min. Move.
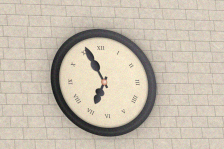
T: 6 h 56 min
